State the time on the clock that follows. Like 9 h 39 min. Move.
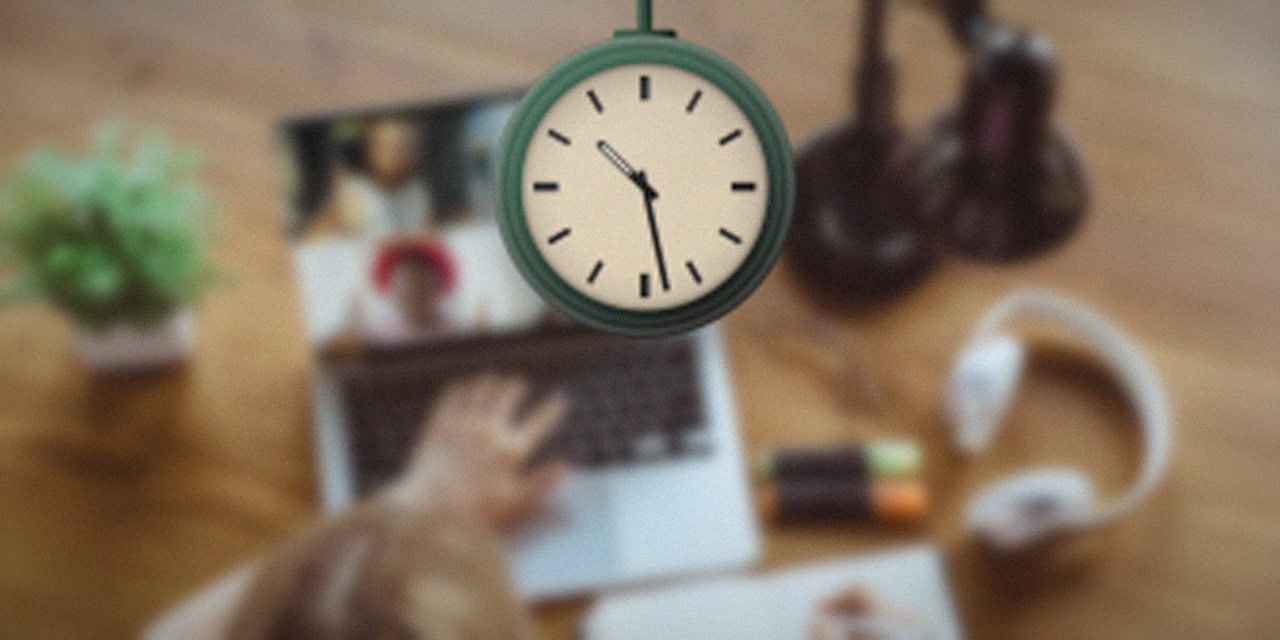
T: 10 h 28 min
